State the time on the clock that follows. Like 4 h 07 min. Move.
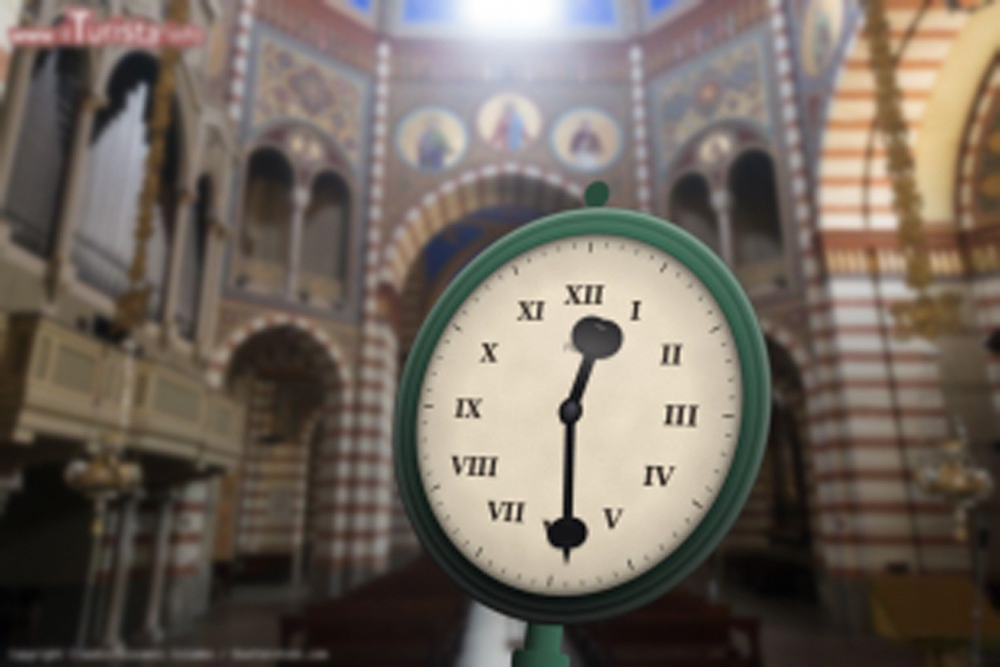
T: 12 h 29 min
